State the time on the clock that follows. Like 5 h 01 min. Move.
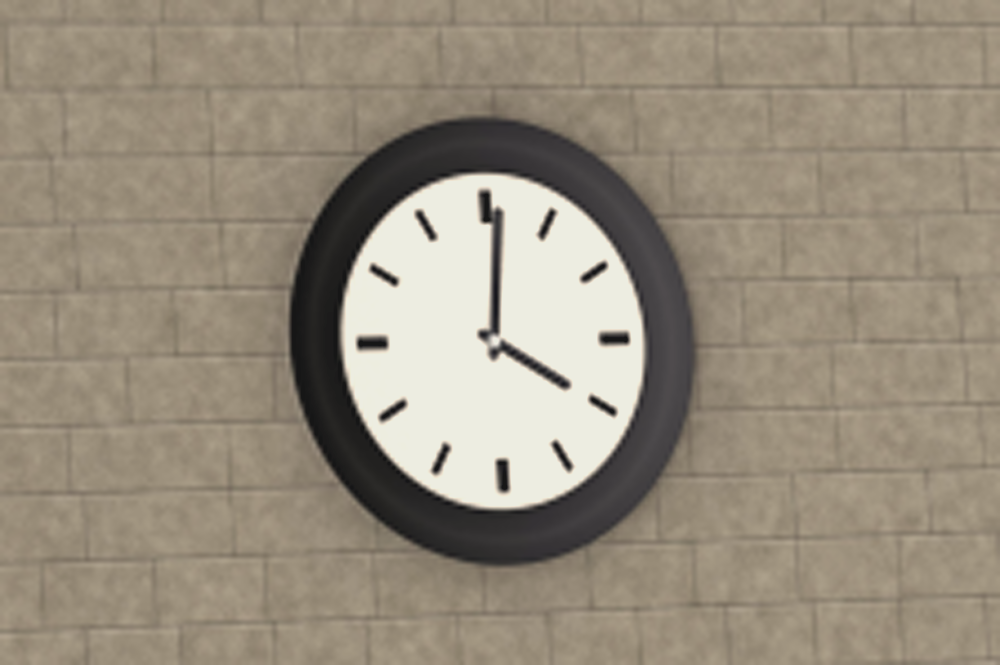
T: 4 h 01 min
